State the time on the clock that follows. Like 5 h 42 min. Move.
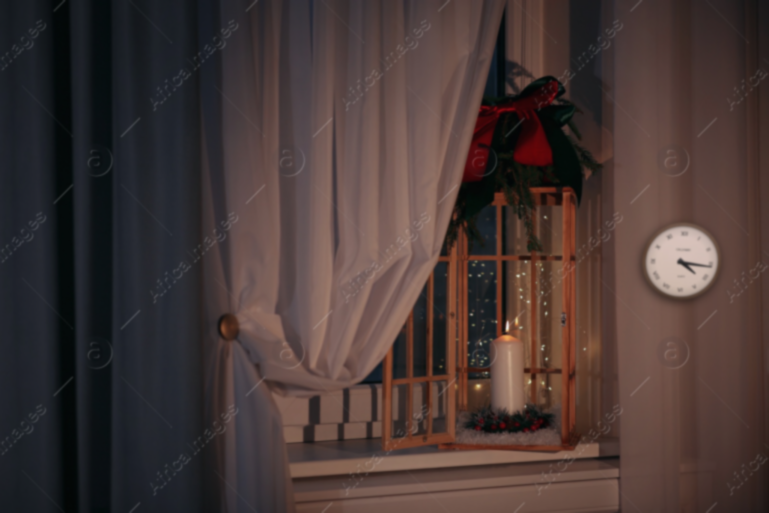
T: 4 h 16 min
